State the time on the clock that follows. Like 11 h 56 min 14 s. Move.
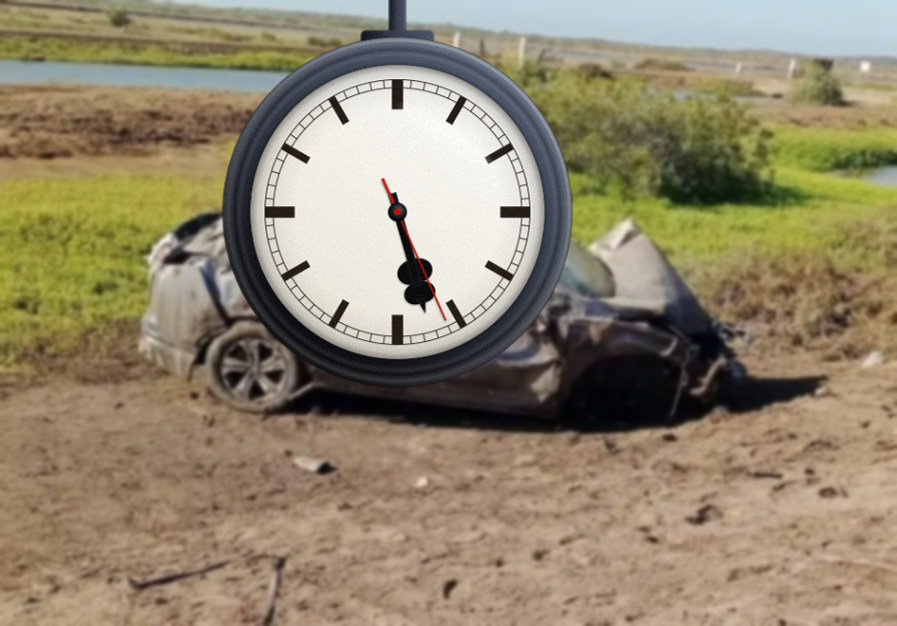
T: 5 h 27 min 26 s
